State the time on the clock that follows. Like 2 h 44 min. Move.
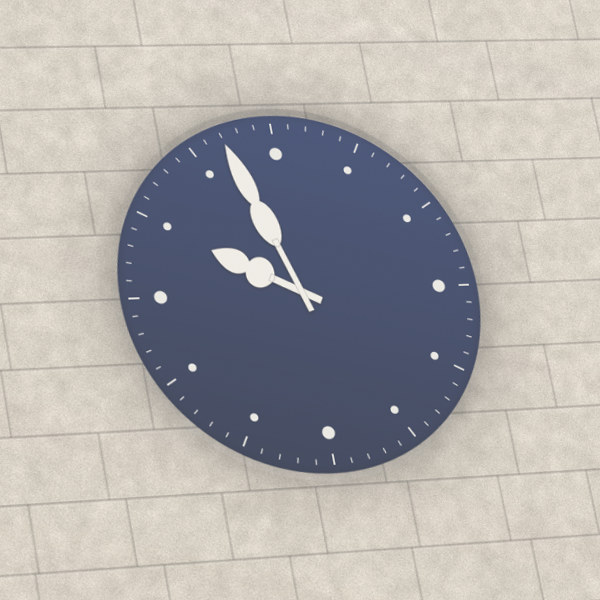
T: 9 h 57 min
